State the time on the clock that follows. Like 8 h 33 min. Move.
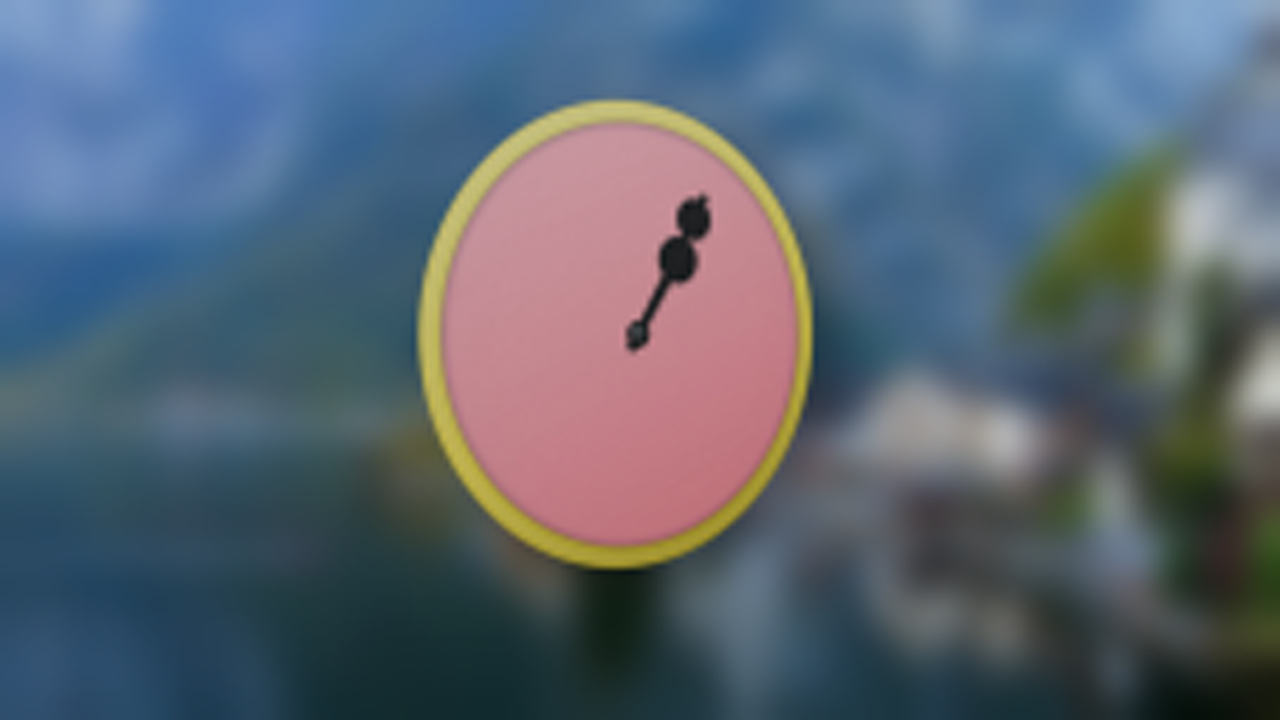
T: 1 h 05 min
